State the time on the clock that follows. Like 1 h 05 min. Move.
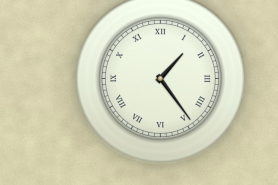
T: 1 h 24 min
